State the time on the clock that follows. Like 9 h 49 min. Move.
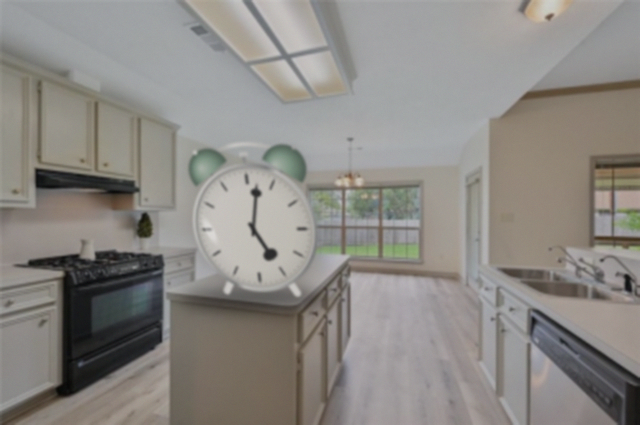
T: 5 h 02 min
